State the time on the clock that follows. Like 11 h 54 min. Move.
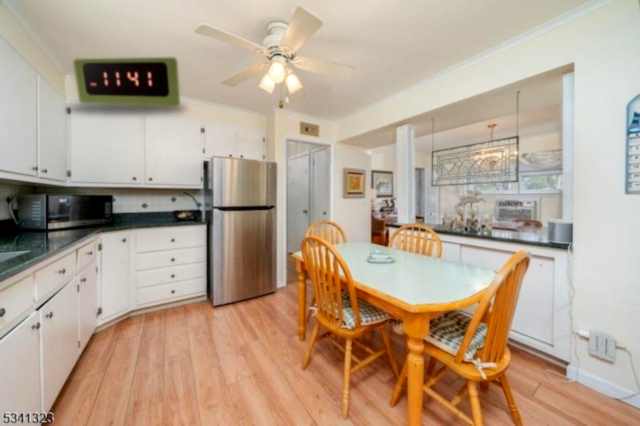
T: 11 h 41 min
